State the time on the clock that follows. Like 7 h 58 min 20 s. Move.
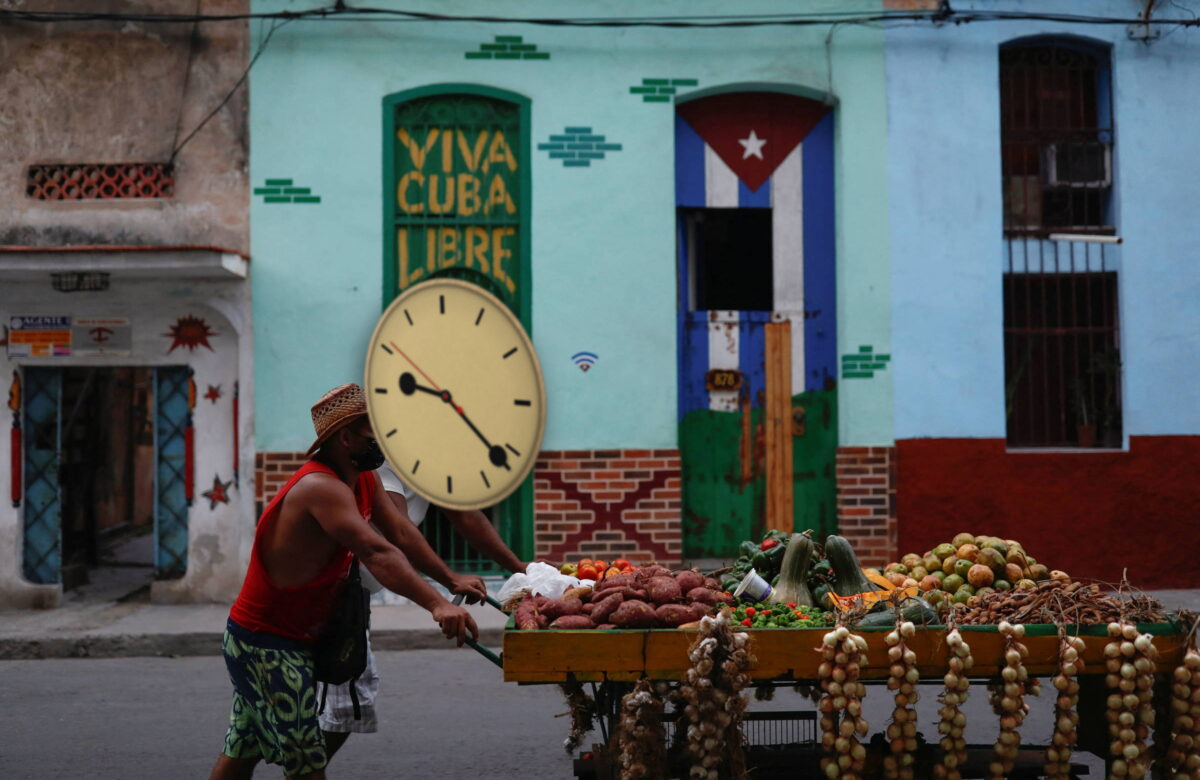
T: 9 h 21 min 51 s
